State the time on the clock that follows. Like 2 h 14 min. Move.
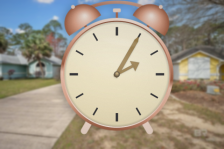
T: 2 h 05 min
